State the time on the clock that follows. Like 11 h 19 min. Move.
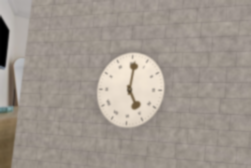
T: 5 h 01 min
